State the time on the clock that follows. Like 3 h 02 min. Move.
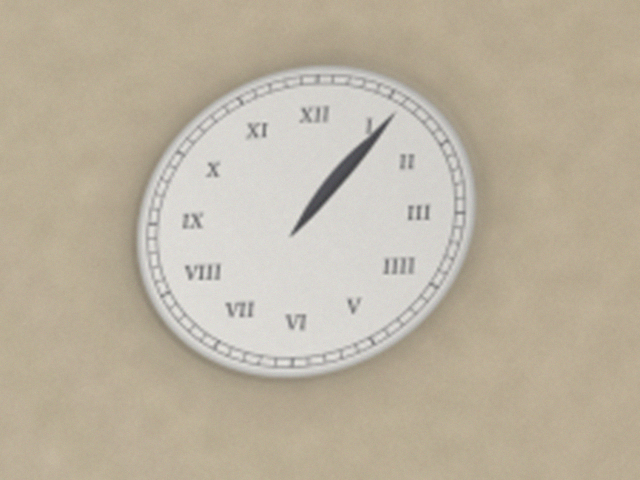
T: 1 h 06 min
